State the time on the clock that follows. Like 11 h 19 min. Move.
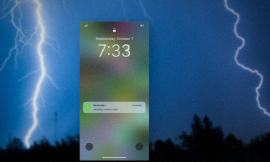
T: 7 h 33 min
